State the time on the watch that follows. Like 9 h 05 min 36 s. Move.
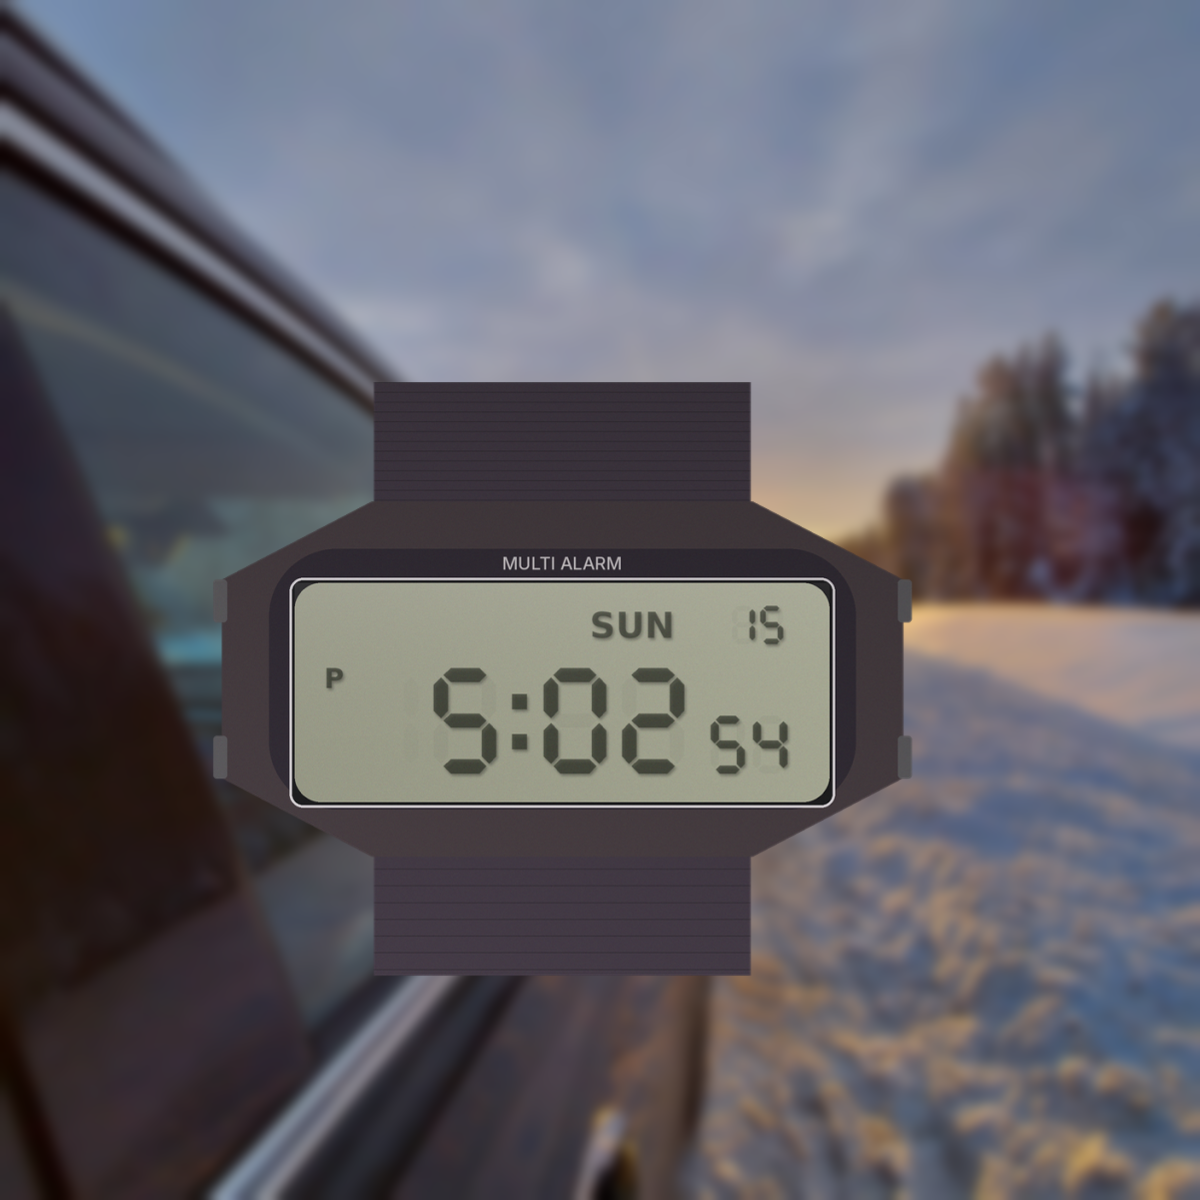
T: 5 h 02 min 54 s
